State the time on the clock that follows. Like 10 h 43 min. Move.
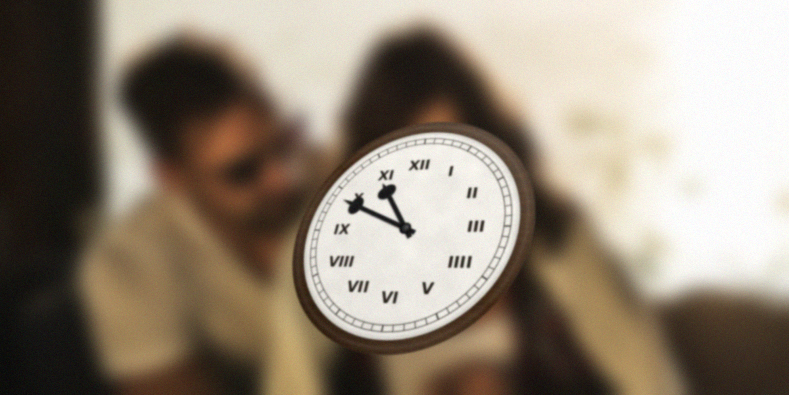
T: 10 h 49 min
